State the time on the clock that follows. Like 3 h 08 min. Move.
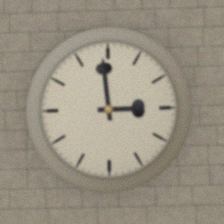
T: 2 h 59 min
